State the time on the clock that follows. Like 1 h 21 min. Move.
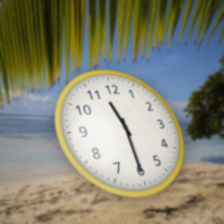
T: 11 h 30 min
